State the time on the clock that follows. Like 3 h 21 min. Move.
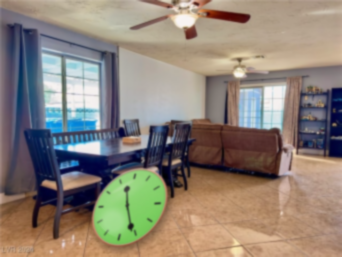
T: 11 h 26 min
